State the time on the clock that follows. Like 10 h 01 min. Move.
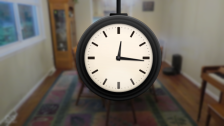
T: 12 h 16 min
